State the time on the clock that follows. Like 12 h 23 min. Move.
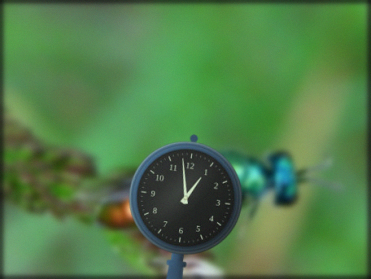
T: 12 h 58 min
